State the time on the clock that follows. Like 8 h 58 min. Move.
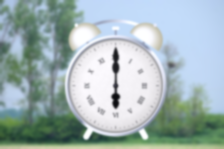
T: 6 h 00 min
